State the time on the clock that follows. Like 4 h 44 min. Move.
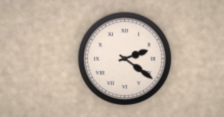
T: 2 h 21 min
